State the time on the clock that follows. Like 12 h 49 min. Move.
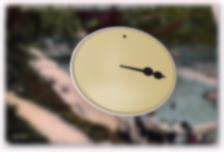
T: 3 h 17 min
